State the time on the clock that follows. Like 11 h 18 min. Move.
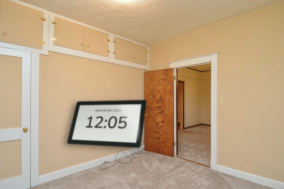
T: 12 h 05 min
